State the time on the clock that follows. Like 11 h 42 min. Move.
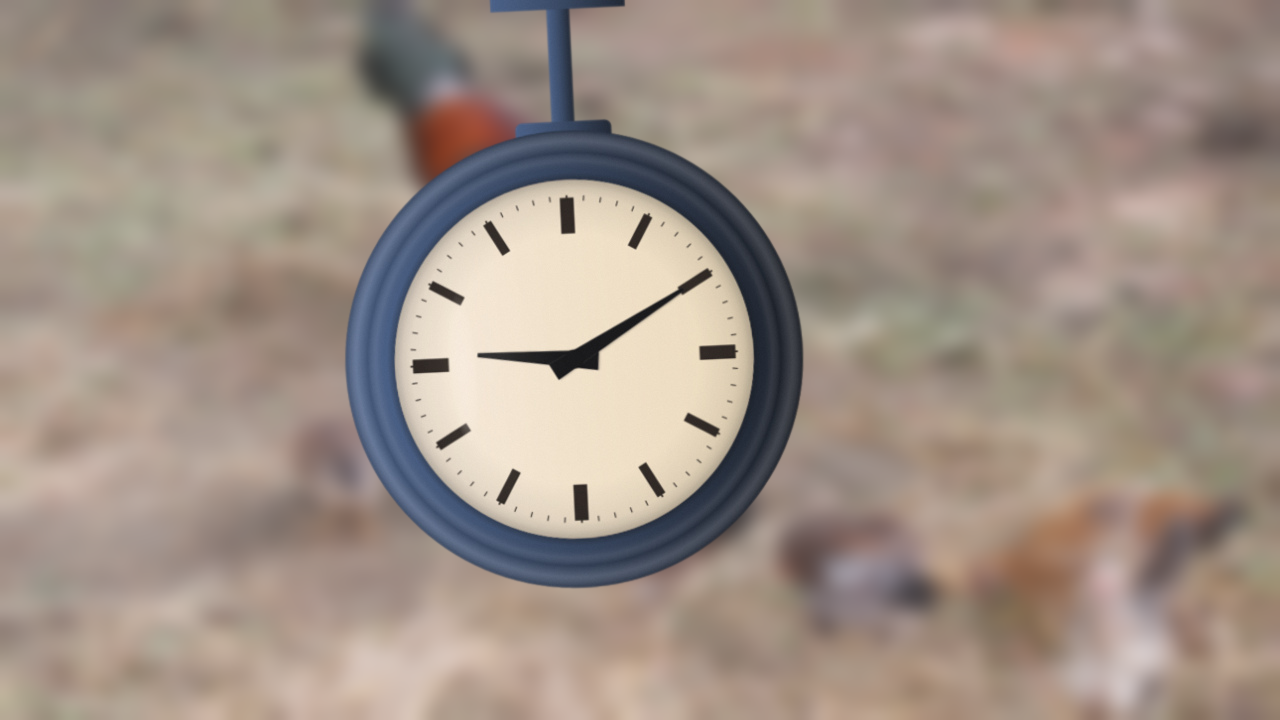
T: 9 h 10 min
